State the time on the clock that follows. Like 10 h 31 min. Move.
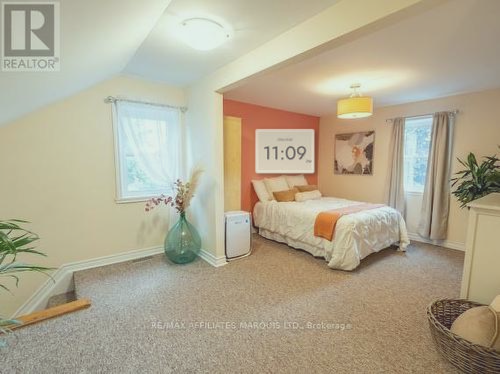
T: 11 h 09 min
